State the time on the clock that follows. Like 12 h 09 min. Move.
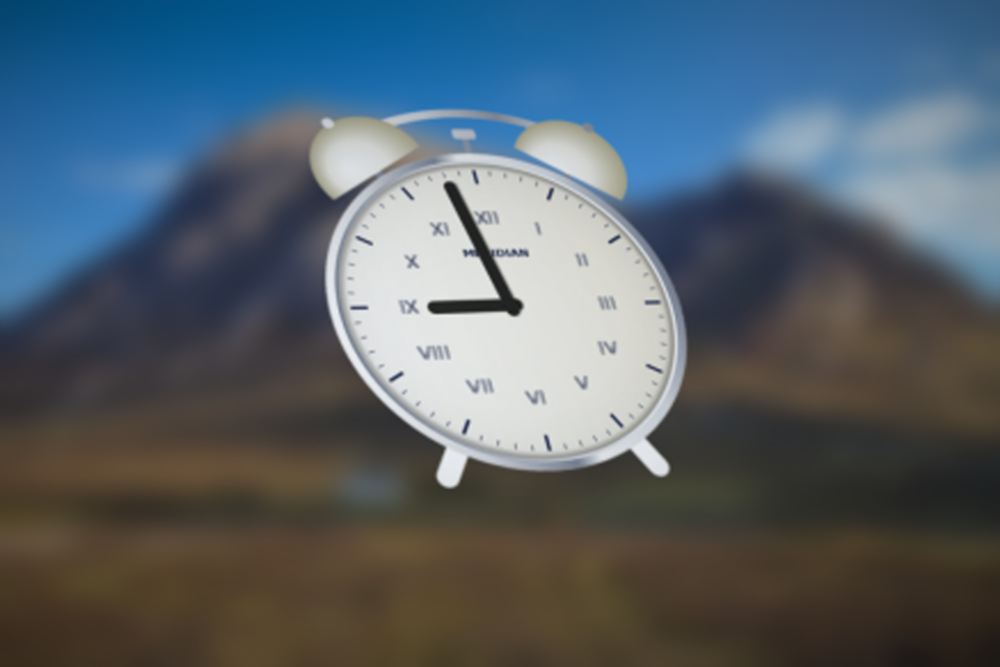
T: 8 h 58 min
